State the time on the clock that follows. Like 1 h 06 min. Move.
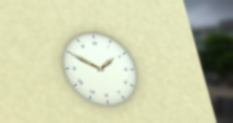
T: 1 h 50 min
